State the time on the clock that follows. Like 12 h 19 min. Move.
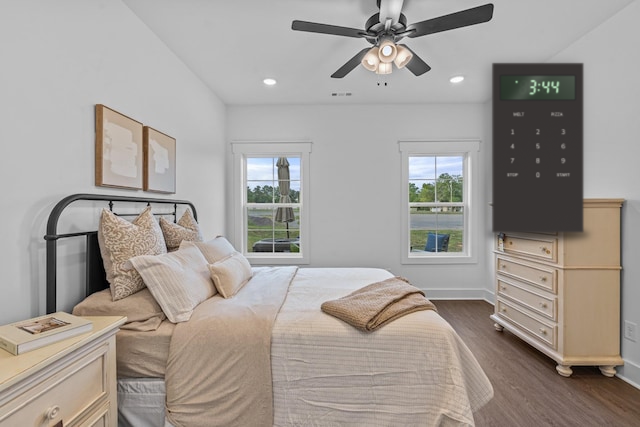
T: 3 h 44 min
